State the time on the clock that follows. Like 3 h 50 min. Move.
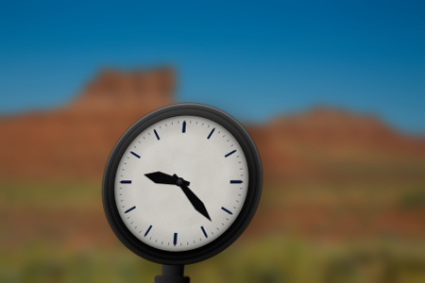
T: 9 h 23 min
